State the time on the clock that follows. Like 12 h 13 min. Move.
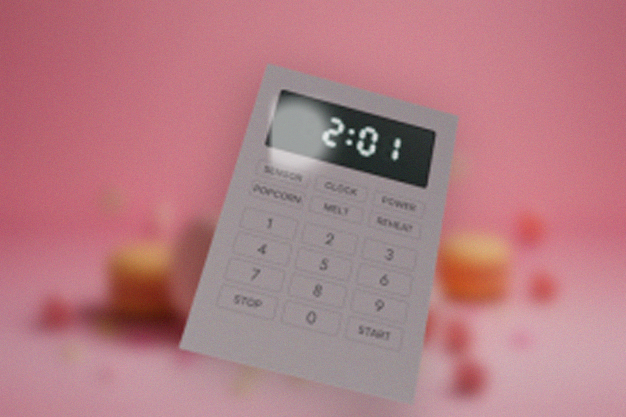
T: 2 h 01 min
